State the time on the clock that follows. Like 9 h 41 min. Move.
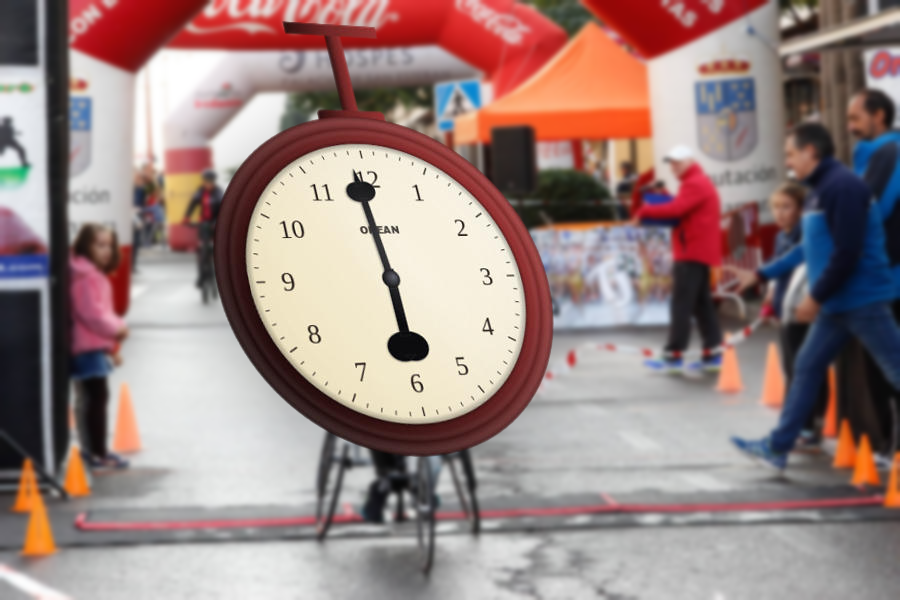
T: 5 h 59 min
